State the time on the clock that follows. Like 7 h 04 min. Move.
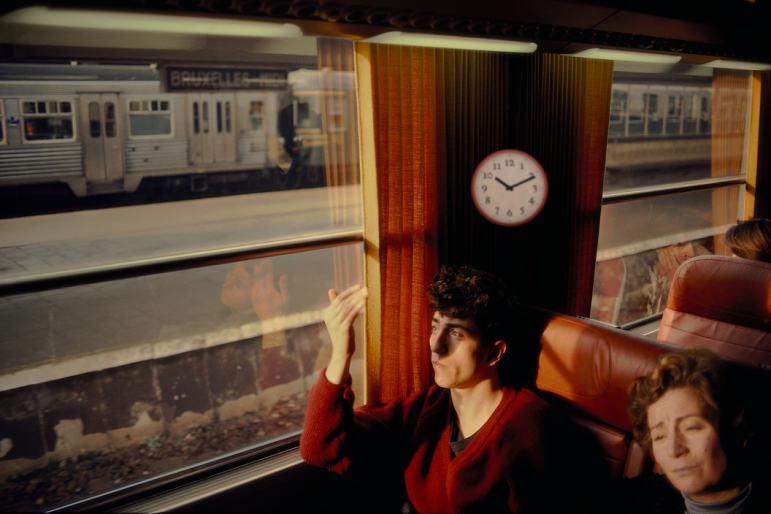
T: 10 h 11 min
